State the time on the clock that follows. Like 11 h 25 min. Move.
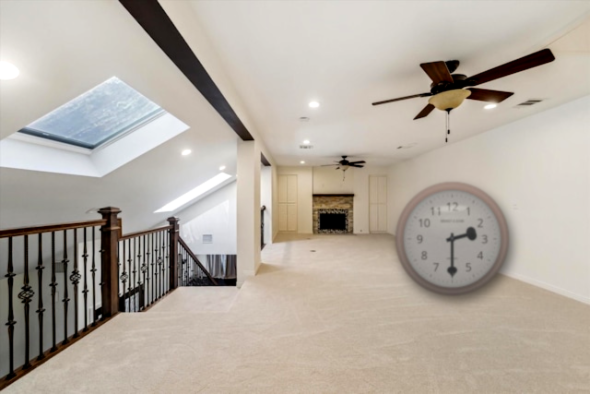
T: 2 h 30 min
